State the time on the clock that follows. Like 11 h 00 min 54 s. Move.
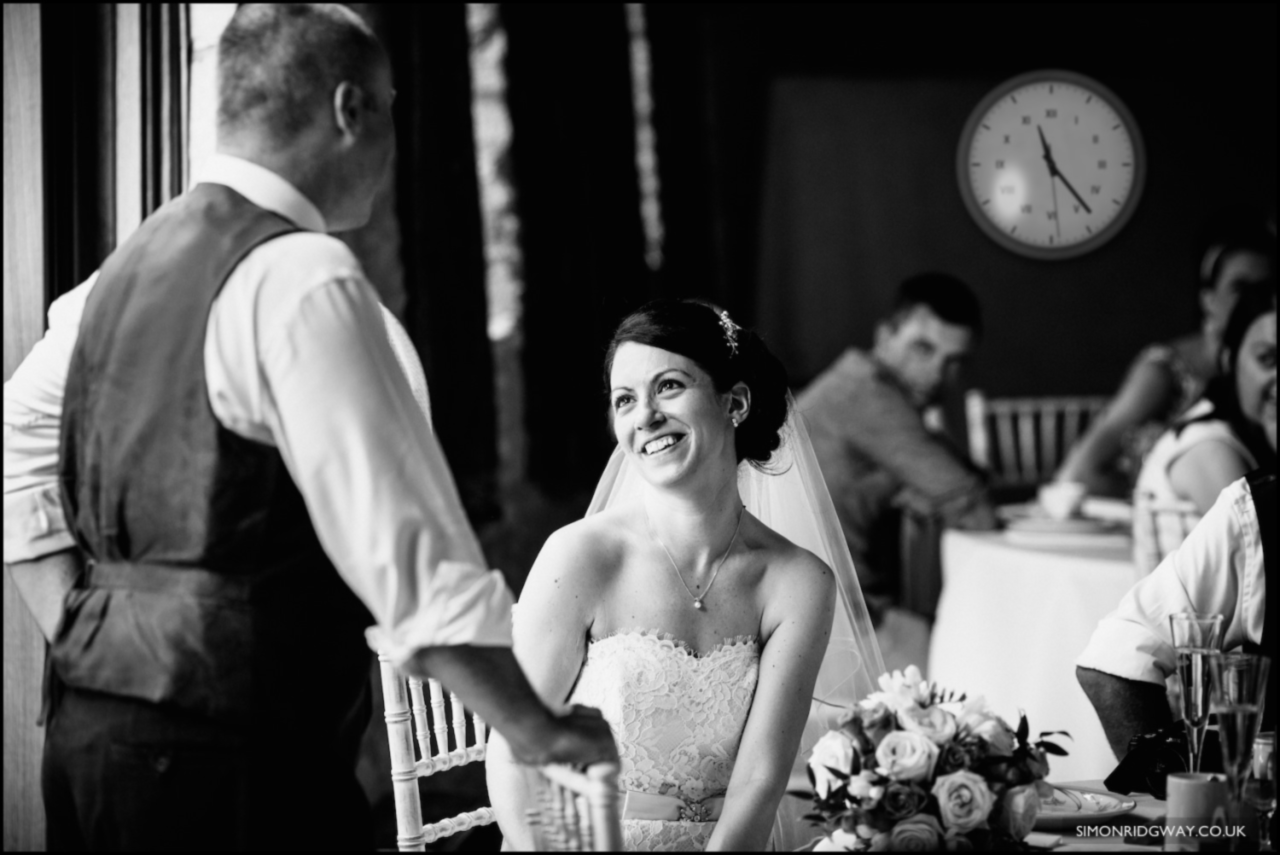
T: 11 h 23 min 29 s
